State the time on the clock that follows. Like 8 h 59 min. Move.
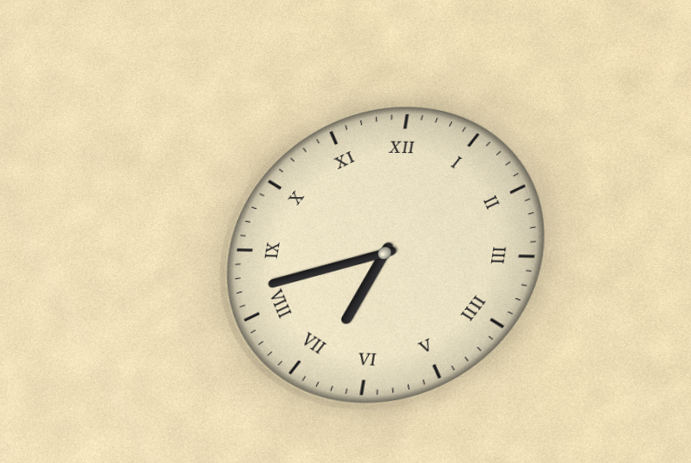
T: 6 h 42 min
